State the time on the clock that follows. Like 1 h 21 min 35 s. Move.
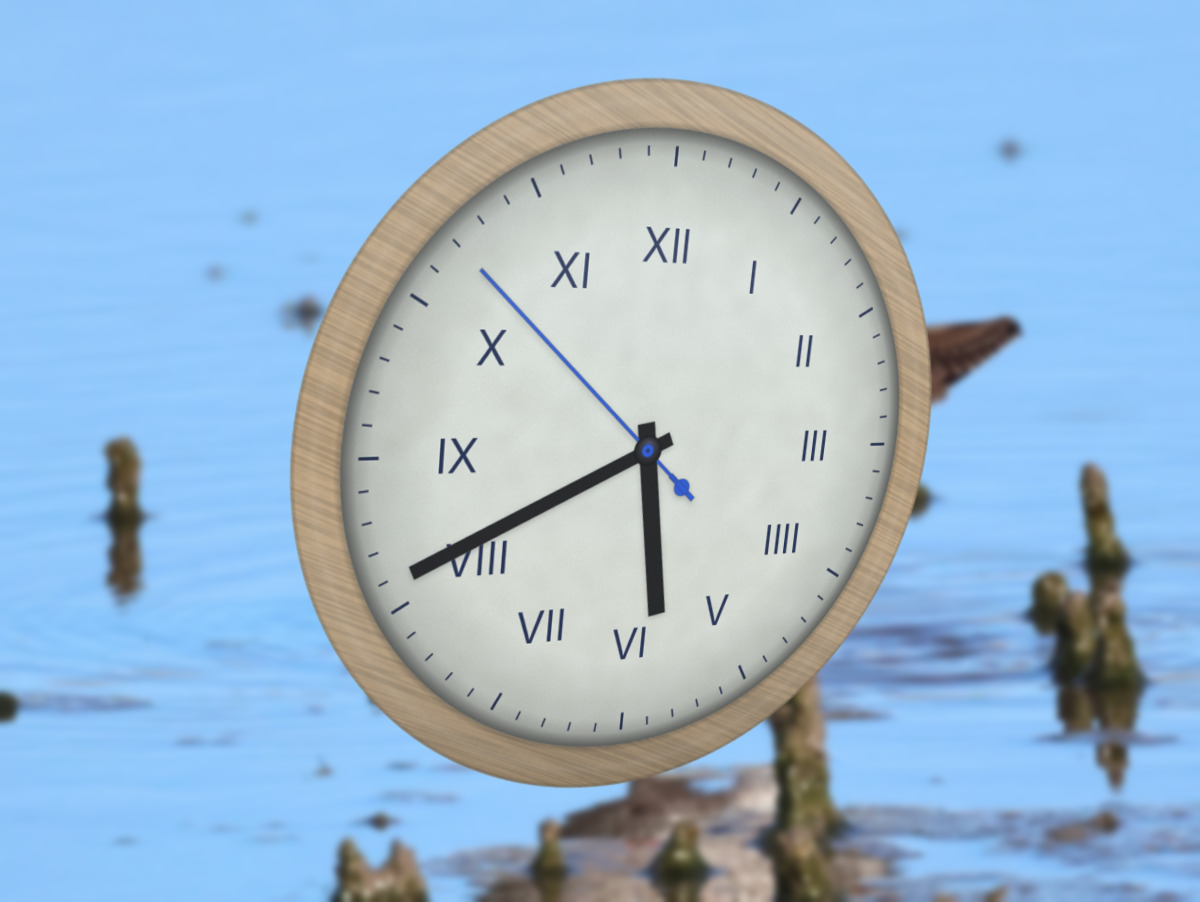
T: 5 h 40 min 52 s
